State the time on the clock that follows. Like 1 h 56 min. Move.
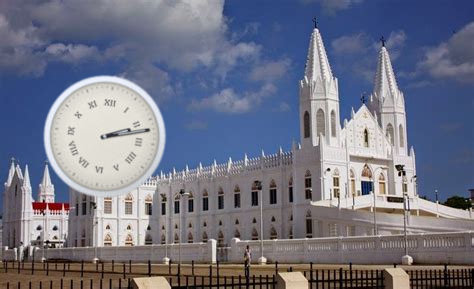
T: 2 h 12 min
